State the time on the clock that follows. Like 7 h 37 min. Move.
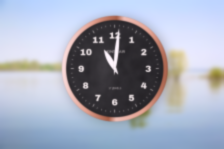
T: 11 h 01 min
